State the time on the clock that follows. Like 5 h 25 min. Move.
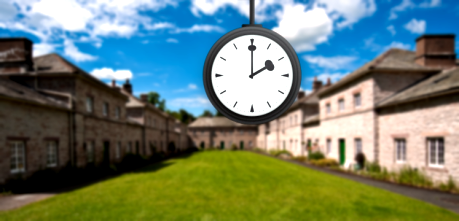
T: 2 h 00 min
